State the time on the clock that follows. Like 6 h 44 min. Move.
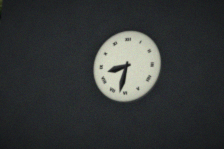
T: 8 h 32 min
